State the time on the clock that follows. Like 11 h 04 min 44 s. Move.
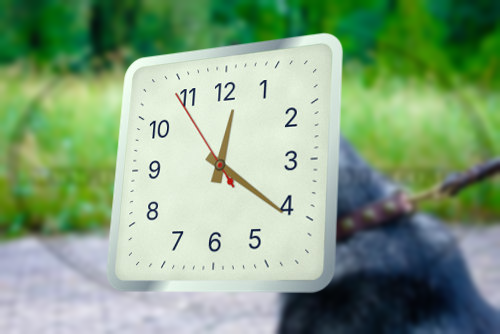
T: 12 h 20 min 54 s
